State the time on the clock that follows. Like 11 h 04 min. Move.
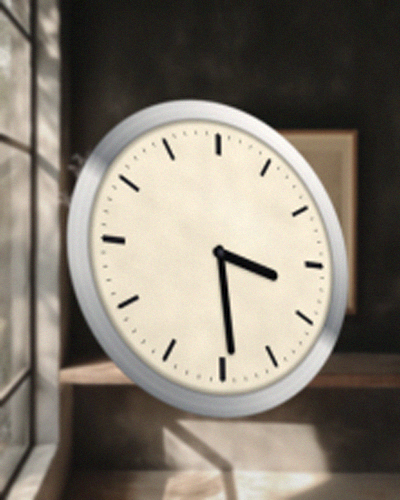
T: 3 h 29 min
